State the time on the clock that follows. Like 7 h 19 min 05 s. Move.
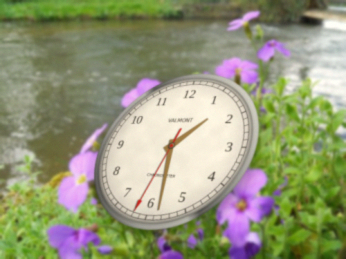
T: 1 h 28 min 32 s
